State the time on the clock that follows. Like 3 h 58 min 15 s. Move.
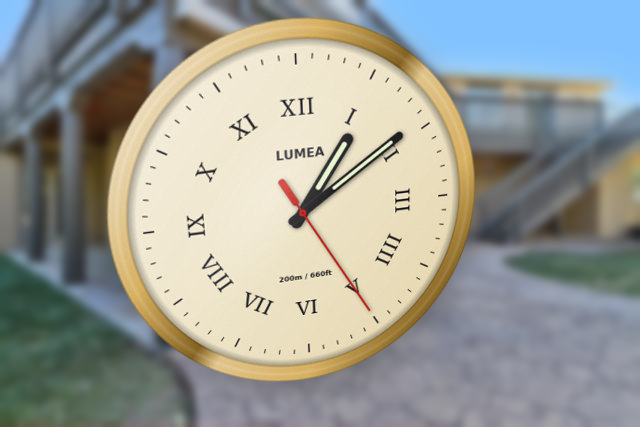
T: 1 h 09 min 25 s
